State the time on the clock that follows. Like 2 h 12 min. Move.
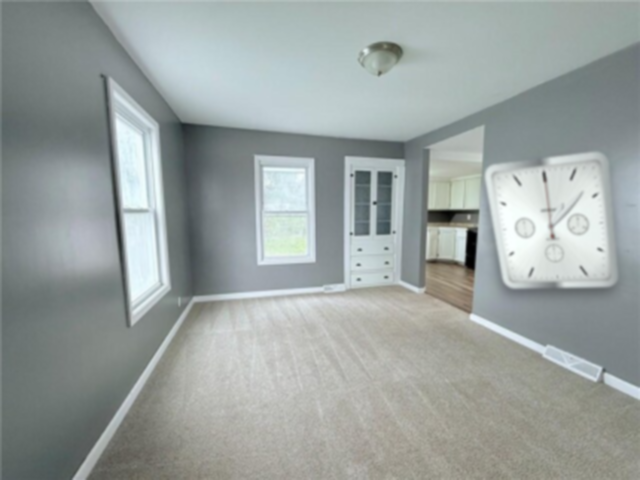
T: 1 h 08 min
